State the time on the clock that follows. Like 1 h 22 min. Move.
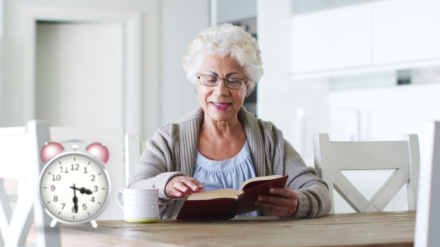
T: 3 h 29 min
